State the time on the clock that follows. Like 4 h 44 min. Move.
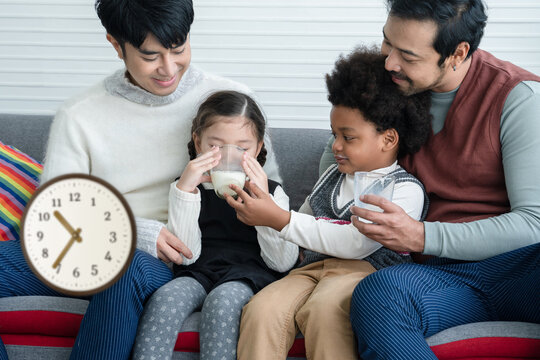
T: 10 h 36 min
